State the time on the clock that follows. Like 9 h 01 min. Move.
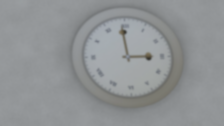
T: 2 h 59 min
